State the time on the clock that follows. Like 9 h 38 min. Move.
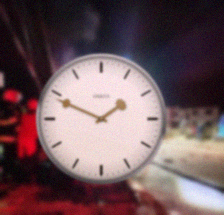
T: 1 h 49 min
